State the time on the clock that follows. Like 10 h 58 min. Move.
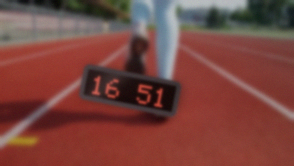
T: 16 h 51 min
